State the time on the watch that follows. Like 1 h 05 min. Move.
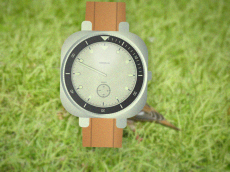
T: 9 h 49 min
